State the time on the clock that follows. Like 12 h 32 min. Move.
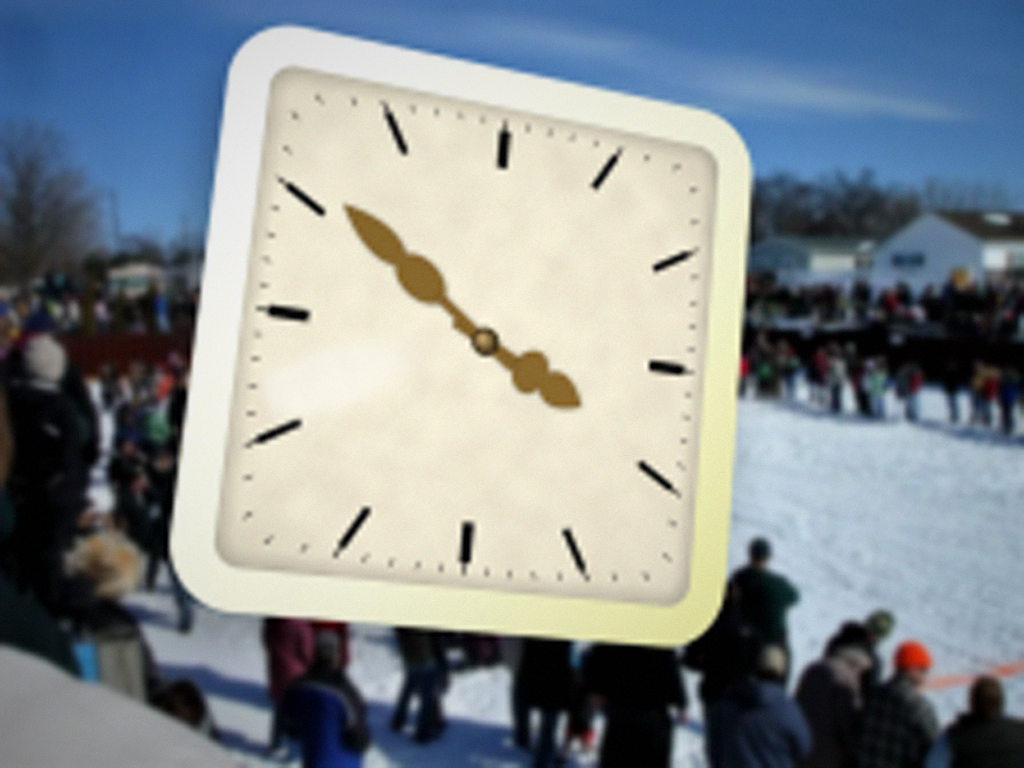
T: 3 h 51 min
